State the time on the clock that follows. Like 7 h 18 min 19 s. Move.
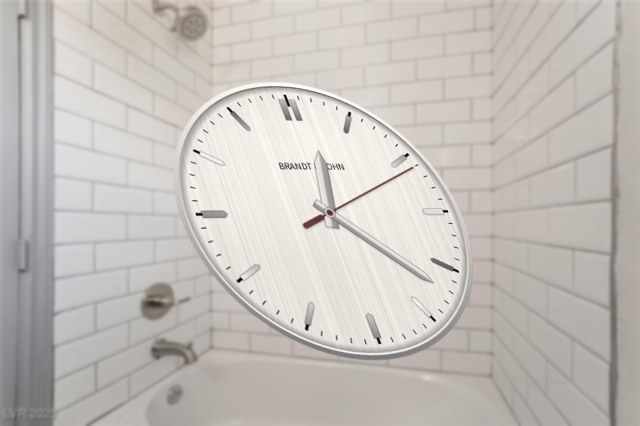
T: 12 h 22 min 11 s
